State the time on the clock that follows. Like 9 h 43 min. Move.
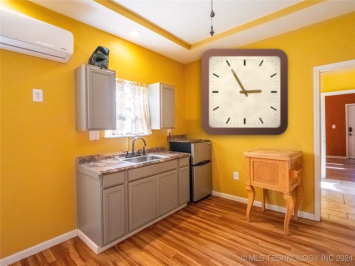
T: 2 h 55 min
